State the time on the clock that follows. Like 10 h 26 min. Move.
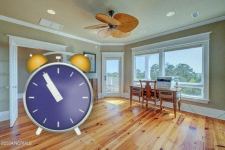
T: 10 h 55 min
